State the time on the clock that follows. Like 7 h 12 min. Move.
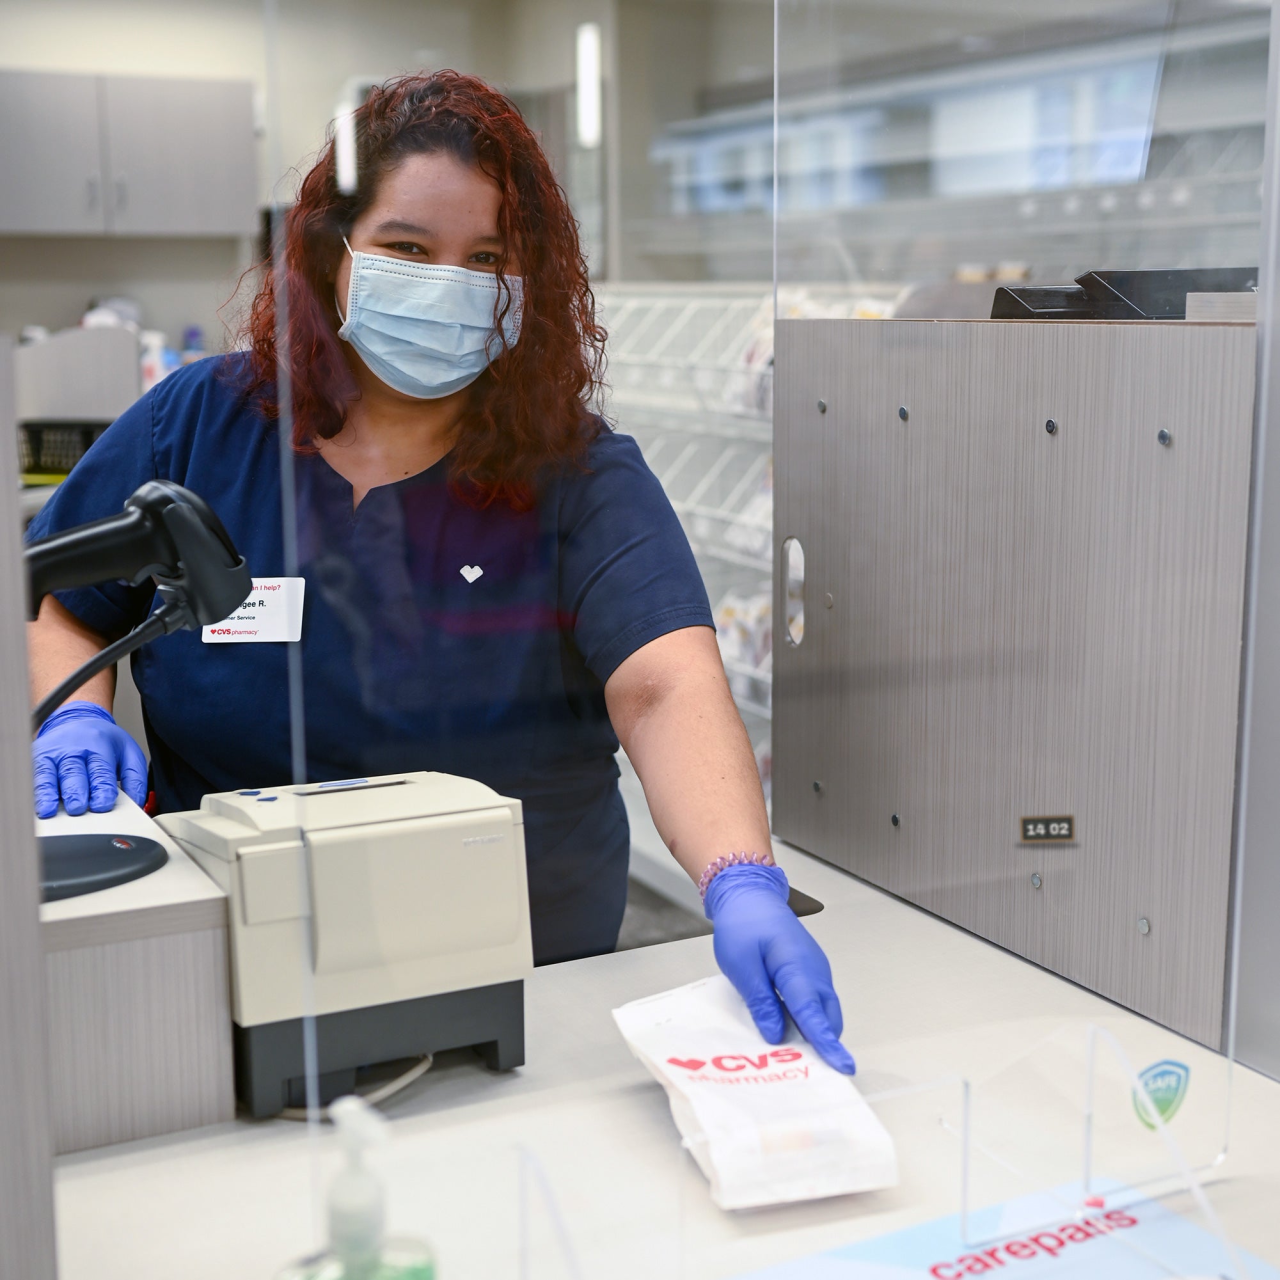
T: 14 h 02 min
